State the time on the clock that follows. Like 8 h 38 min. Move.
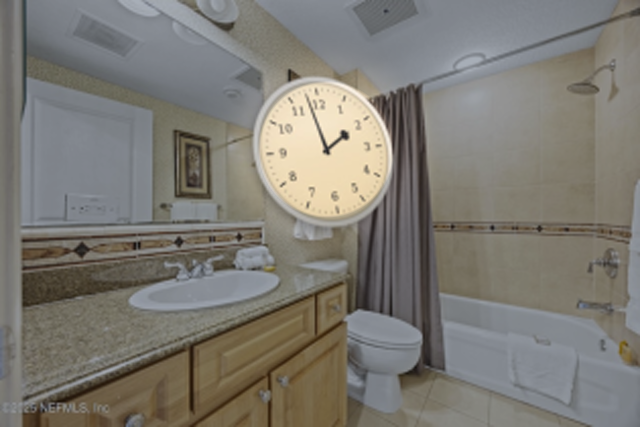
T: 1 h 58 min
